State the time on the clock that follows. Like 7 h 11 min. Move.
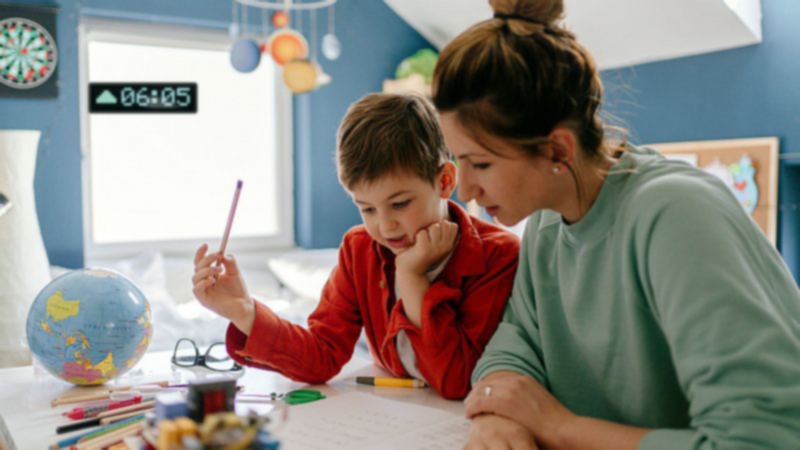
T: 6 h 05 min
